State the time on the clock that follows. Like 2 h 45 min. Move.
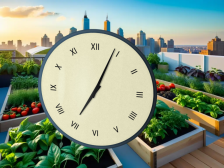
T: 7 h 04 min
